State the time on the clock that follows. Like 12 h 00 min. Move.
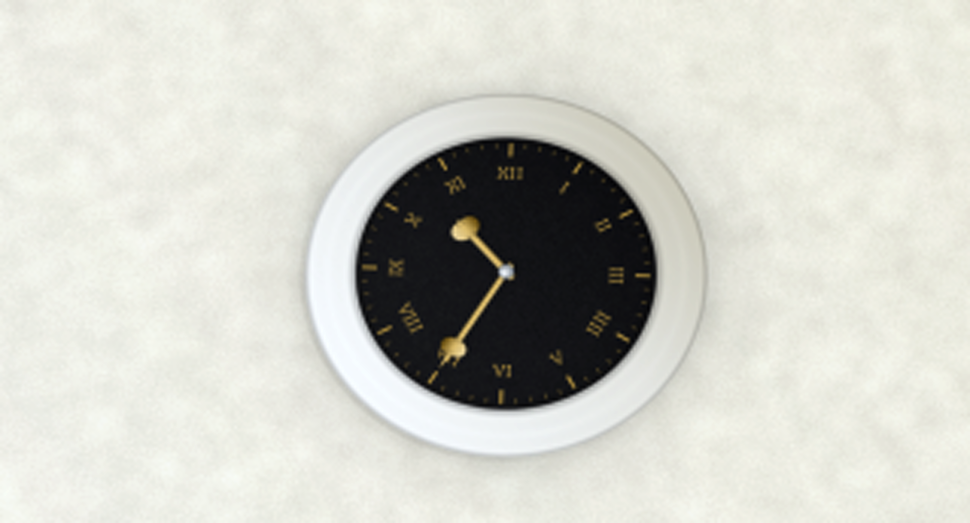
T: 10 h 35 min
